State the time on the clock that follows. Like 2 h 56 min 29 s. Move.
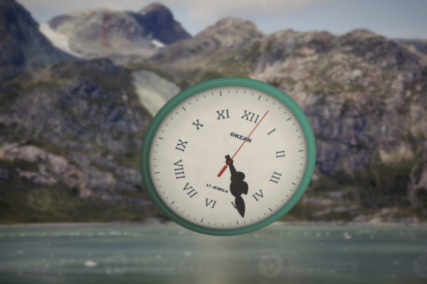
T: 4 h 24 min 02 s
